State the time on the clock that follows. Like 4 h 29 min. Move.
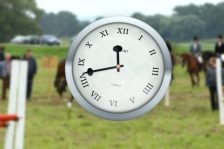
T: 11 h 42 min
